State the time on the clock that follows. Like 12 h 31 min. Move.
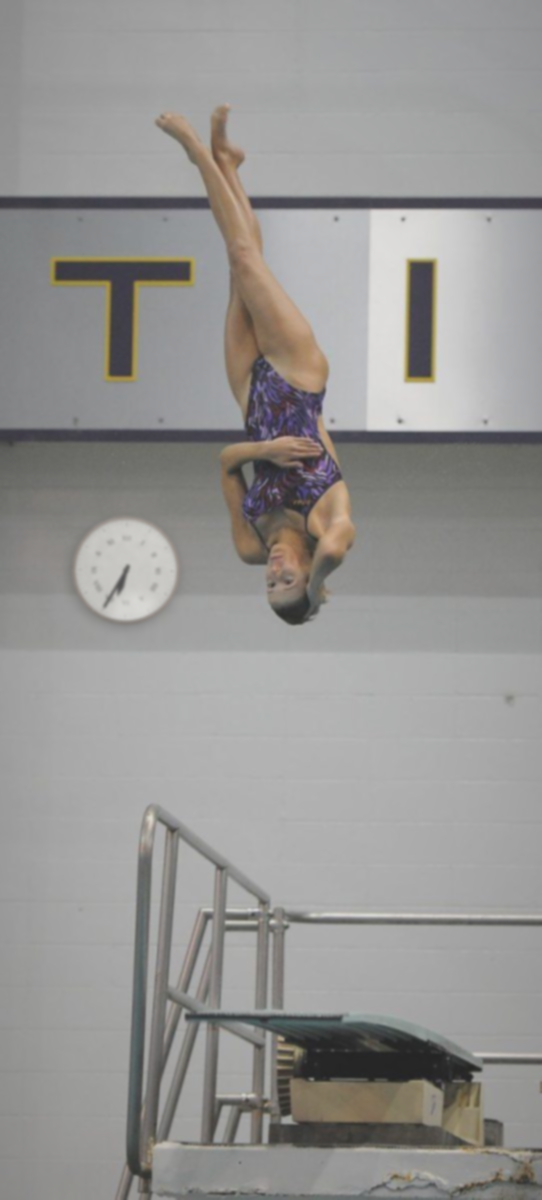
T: 6 h 35 min
